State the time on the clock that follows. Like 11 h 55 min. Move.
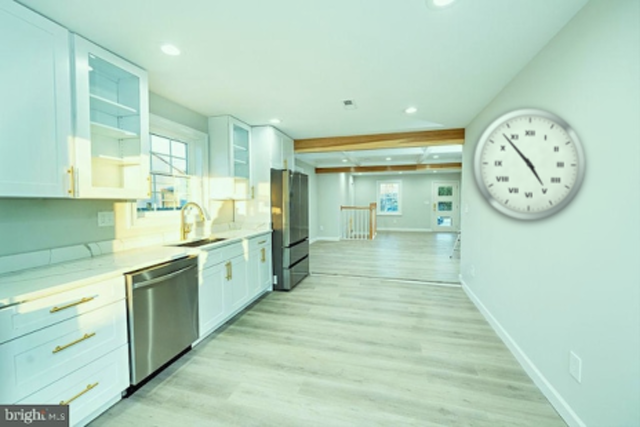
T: 4 h 53 min
